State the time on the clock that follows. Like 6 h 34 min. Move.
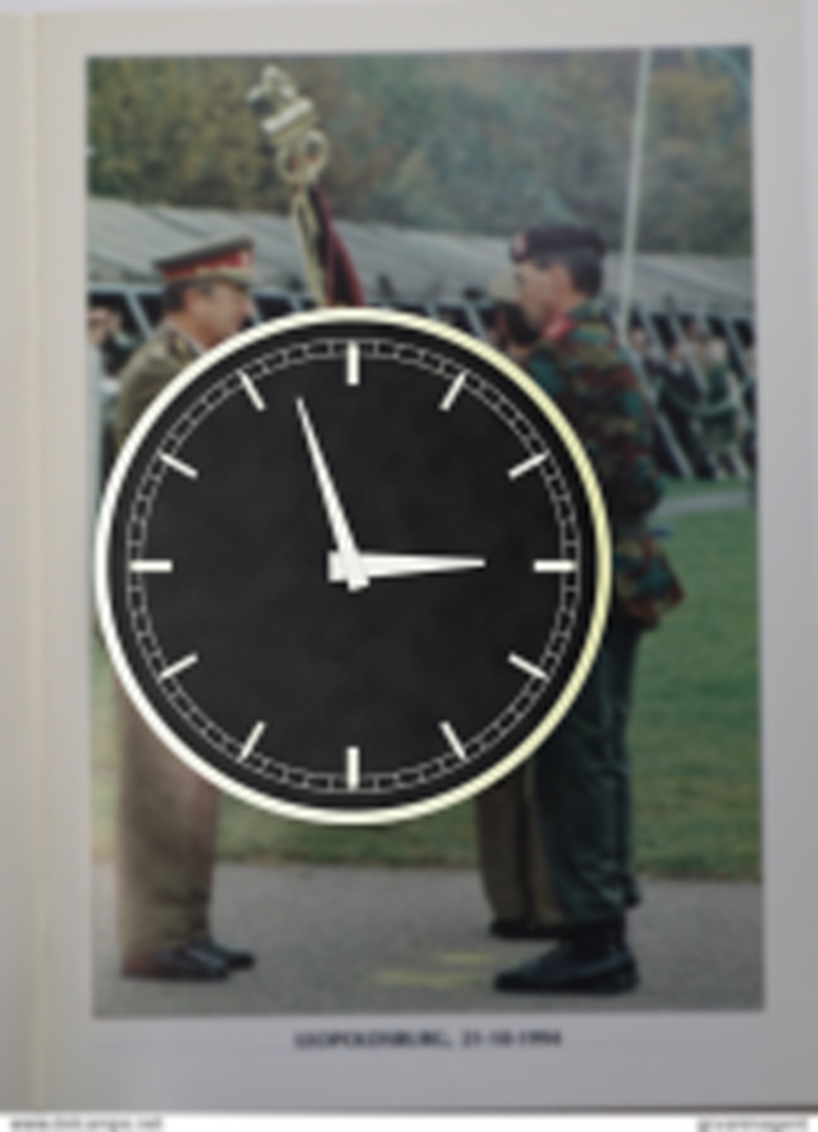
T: 2 h 57 min
